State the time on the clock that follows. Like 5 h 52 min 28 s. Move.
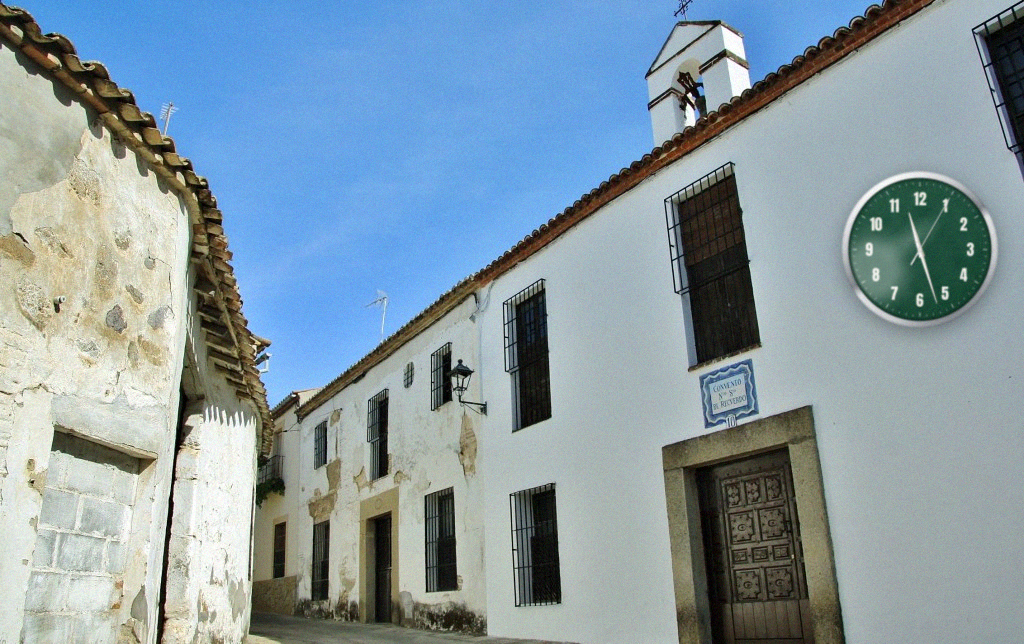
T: 11 h 27 min 05 s
